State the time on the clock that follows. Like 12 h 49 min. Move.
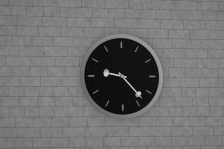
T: 9 h 23 min
